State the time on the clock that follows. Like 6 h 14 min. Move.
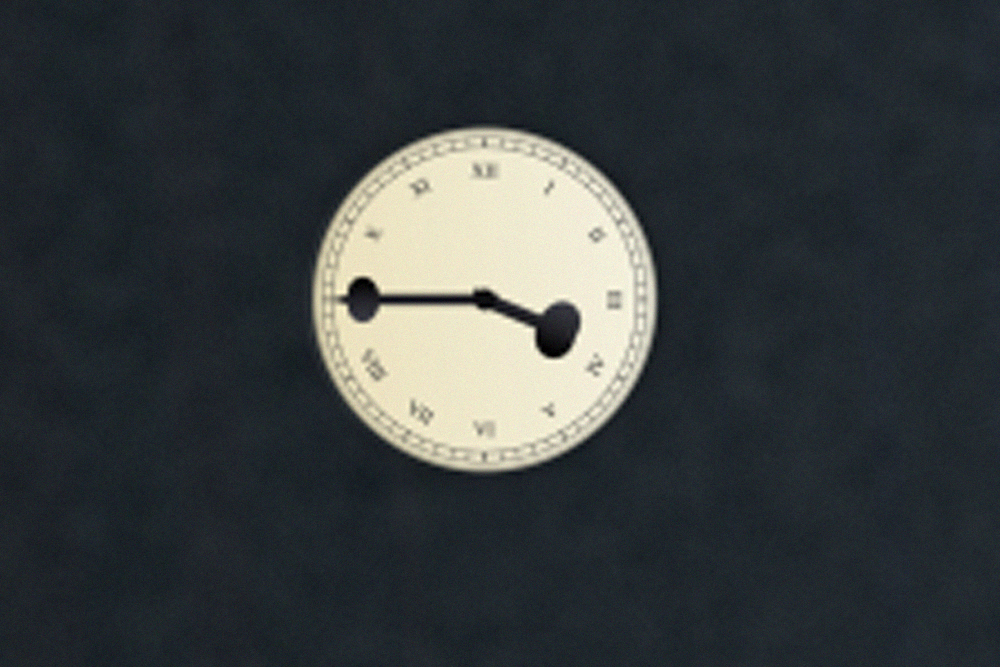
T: 3 h 45 min
